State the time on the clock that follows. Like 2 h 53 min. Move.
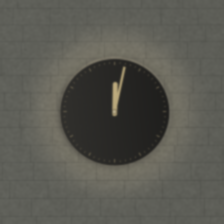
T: 12 h 02 min
